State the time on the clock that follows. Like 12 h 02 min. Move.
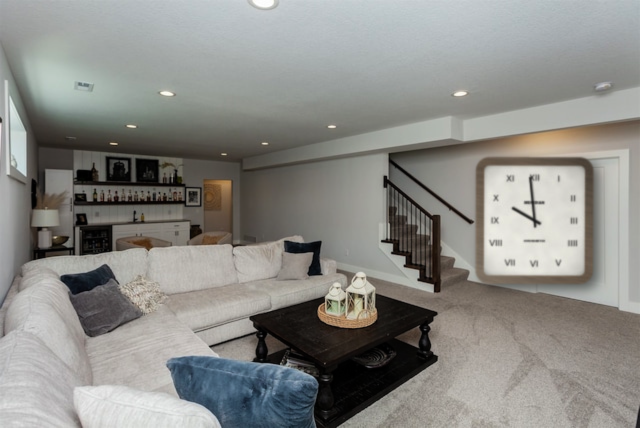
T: 9 h 59 min
